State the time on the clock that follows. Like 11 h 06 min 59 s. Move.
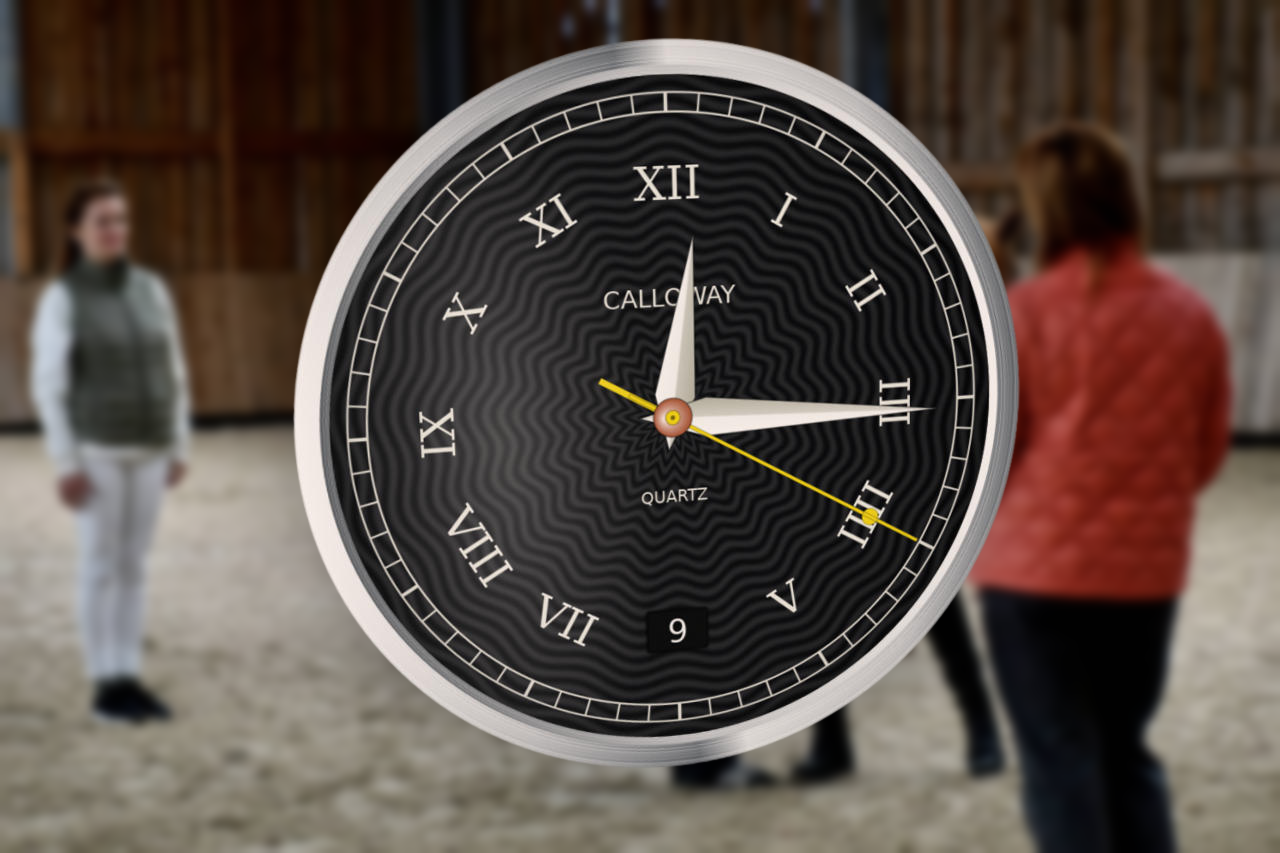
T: 12 h 15 min 20 s
